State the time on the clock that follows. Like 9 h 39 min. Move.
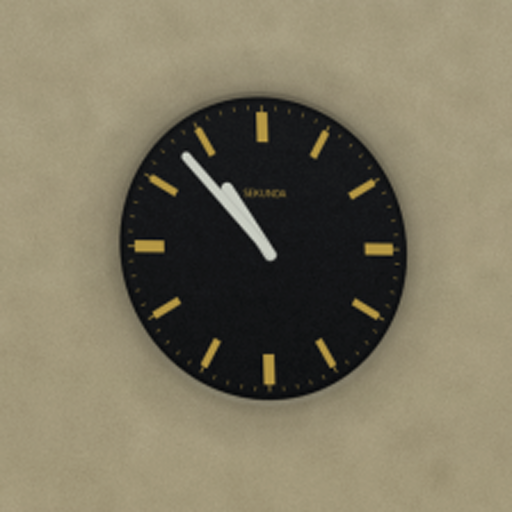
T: 10 h 53 min
